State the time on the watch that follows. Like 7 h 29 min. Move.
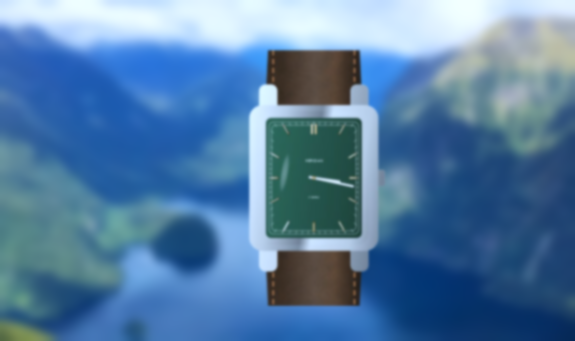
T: 3 h 17 min
